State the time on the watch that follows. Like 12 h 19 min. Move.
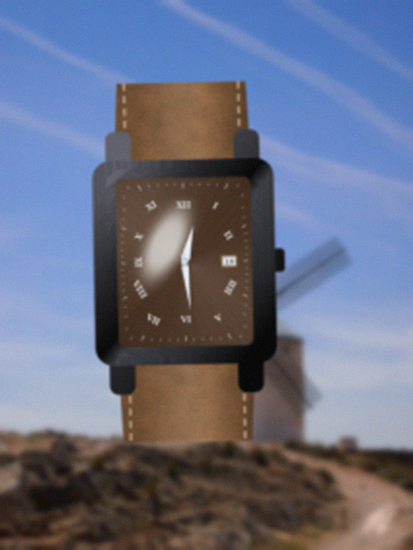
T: 12 h 29 min
